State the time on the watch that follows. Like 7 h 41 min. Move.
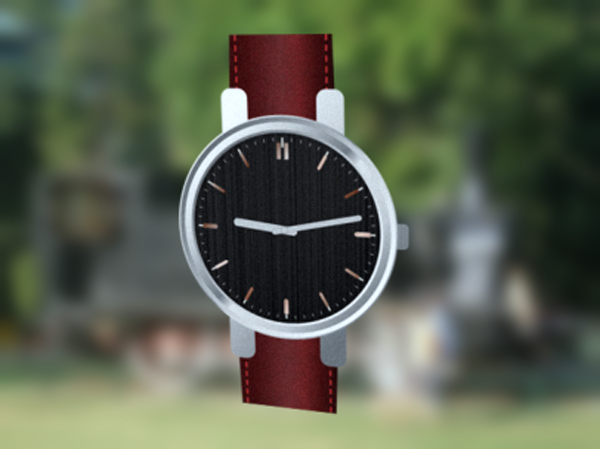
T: 9 h 13 min
